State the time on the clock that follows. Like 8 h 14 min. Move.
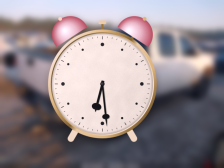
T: 6 h 29 min
